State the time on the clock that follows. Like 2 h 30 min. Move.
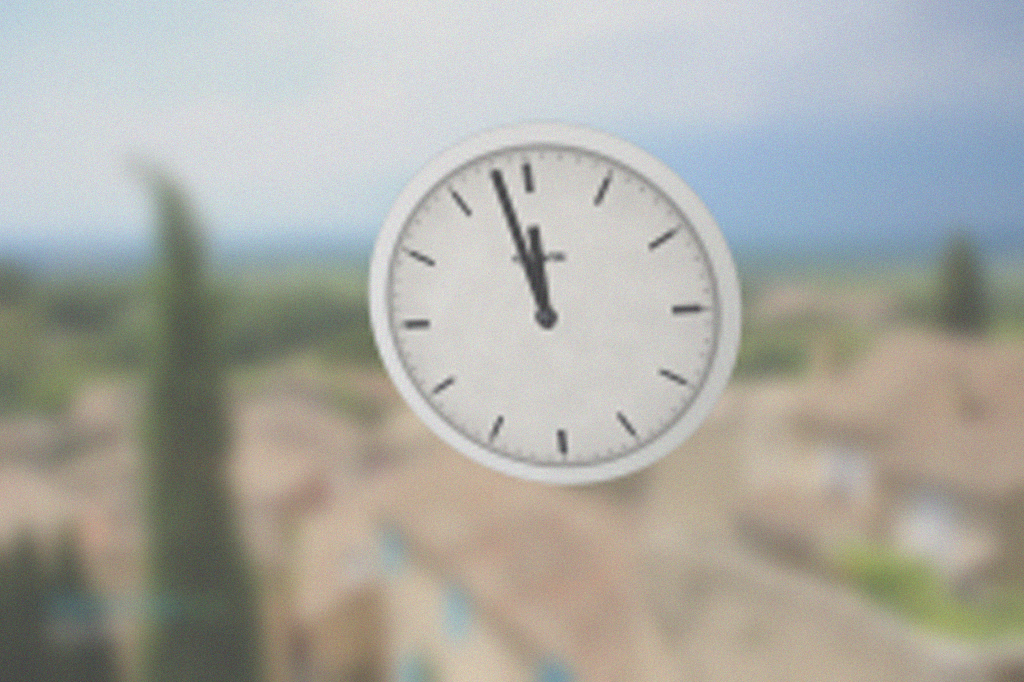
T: 11 h 58 min
